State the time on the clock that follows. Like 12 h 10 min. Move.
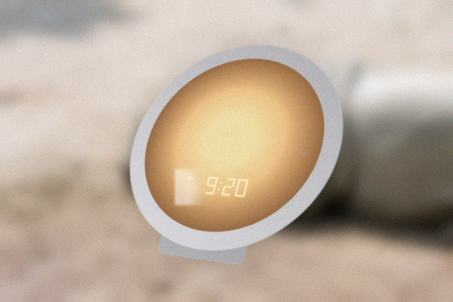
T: 9 h 20 min
